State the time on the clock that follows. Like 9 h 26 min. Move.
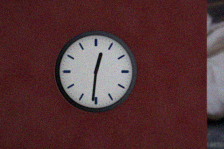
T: 12 h 31 min
